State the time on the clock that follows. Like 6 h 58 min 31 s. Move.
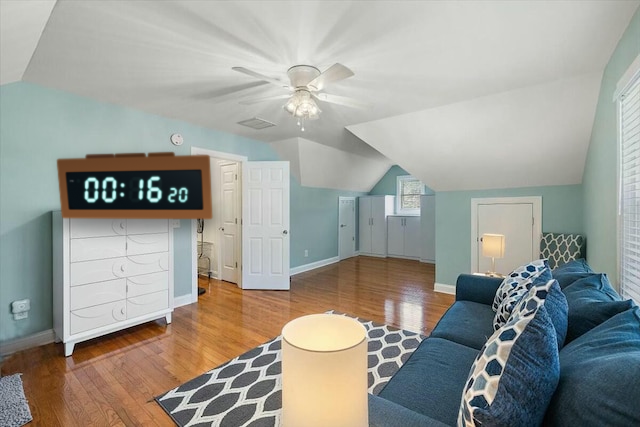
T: 0 h 16 min 20 s
